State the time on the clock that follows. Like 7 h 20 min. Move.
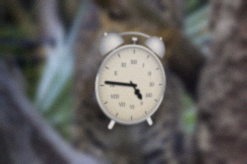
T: 4 h 46 min
